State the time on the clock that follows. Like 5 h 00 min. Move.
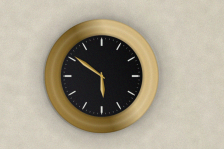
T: 5 h 51 min
